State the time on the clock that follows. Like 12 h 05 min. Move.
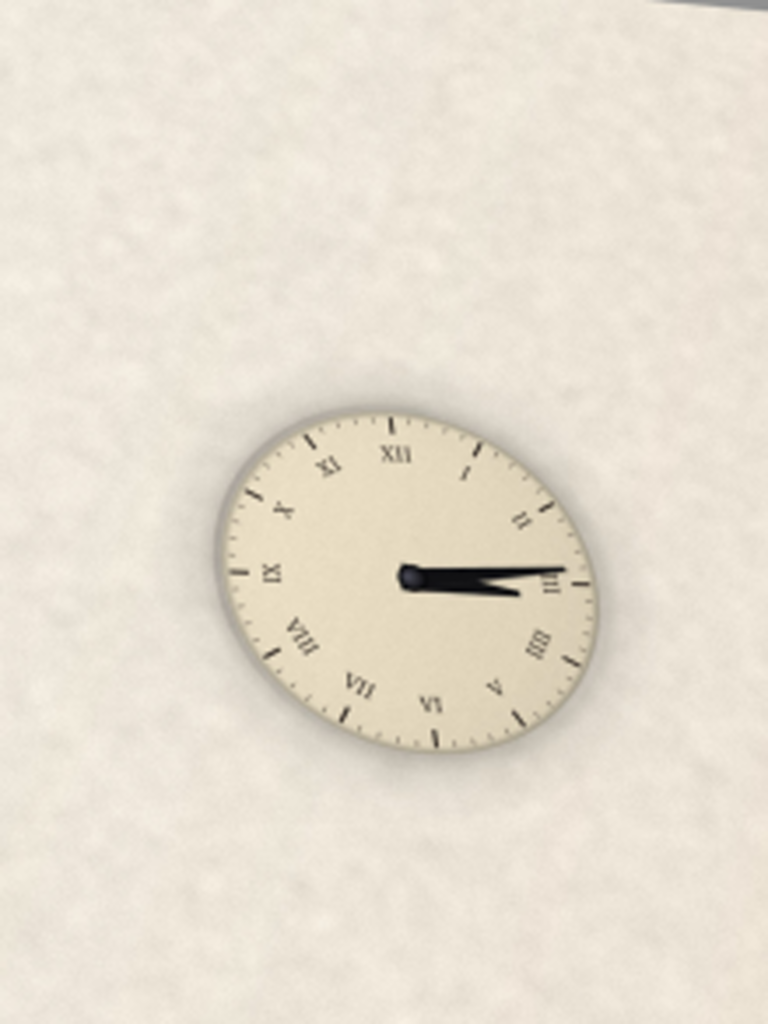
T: 3 h 14 min
